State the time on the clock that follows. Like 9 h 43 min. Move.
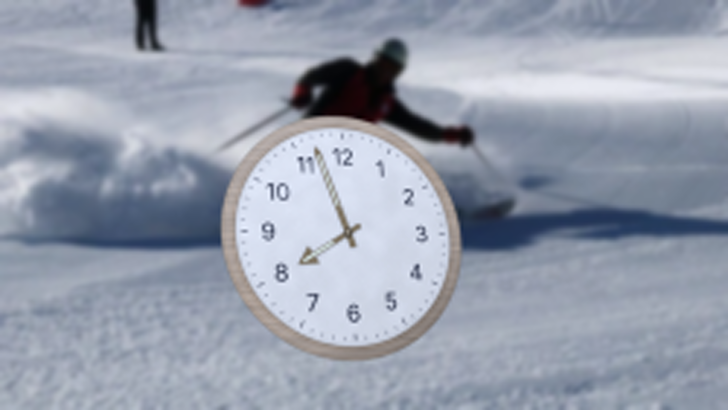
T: 7 h 57 min
